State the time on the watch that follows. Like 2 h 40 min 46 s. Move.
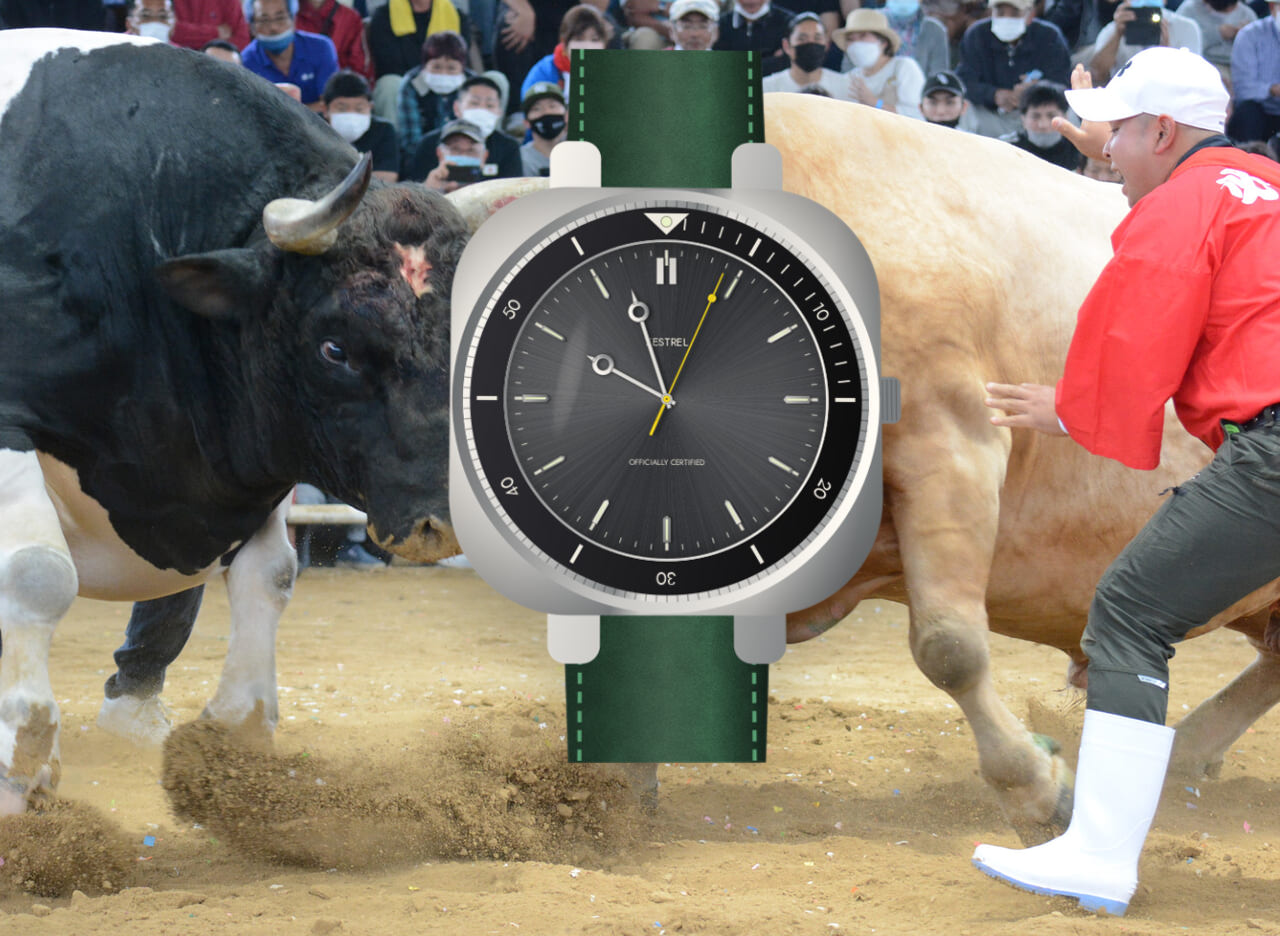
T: 9 h 57 min 04 s
